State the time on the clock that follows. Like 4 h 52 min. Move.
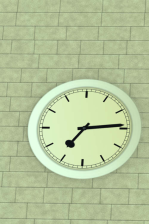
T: 7 h 14 min
